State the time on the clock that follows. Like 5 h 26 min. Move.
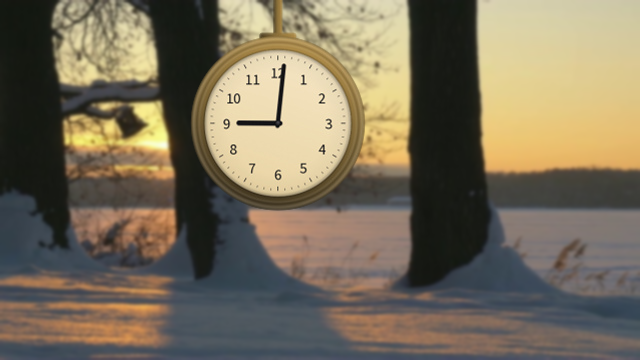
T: 9 h 01 min
